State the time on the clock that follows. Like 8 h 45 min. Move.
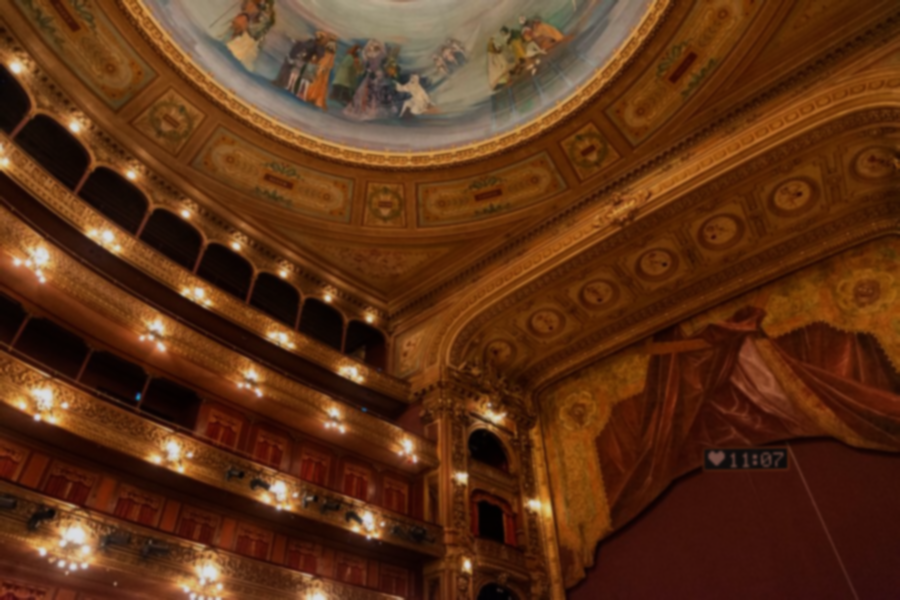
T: 11 h 07 min
